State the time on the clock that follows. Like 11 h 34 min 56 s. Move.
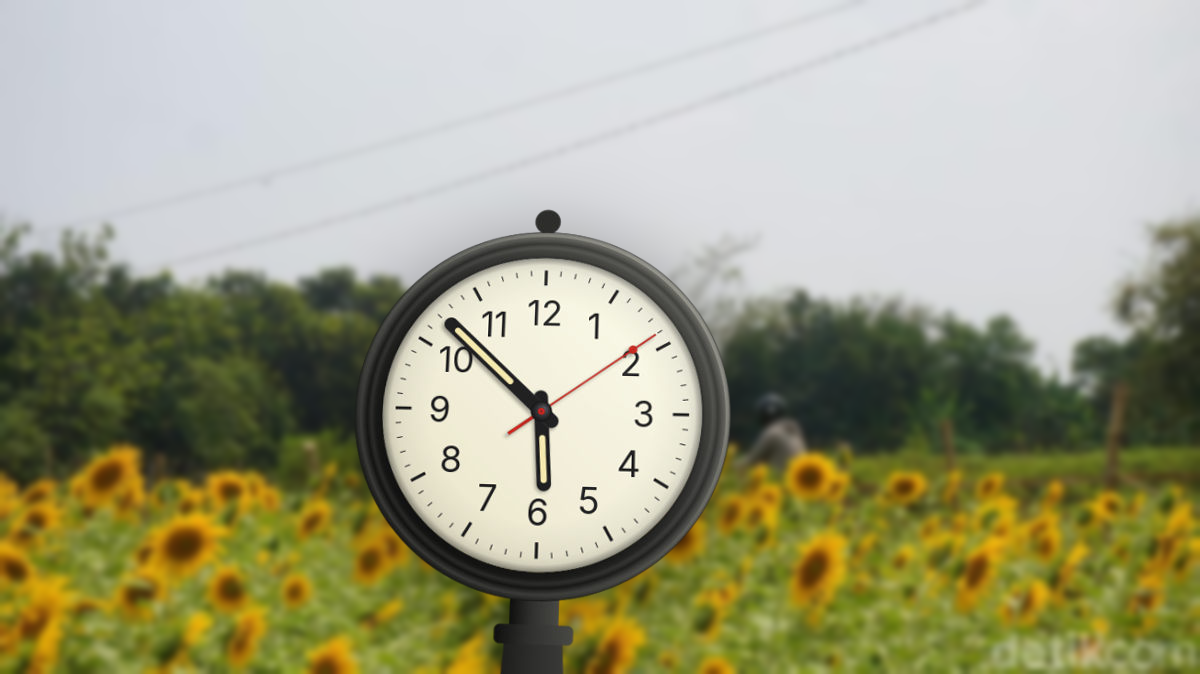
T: 5 h 52 min 09 s
